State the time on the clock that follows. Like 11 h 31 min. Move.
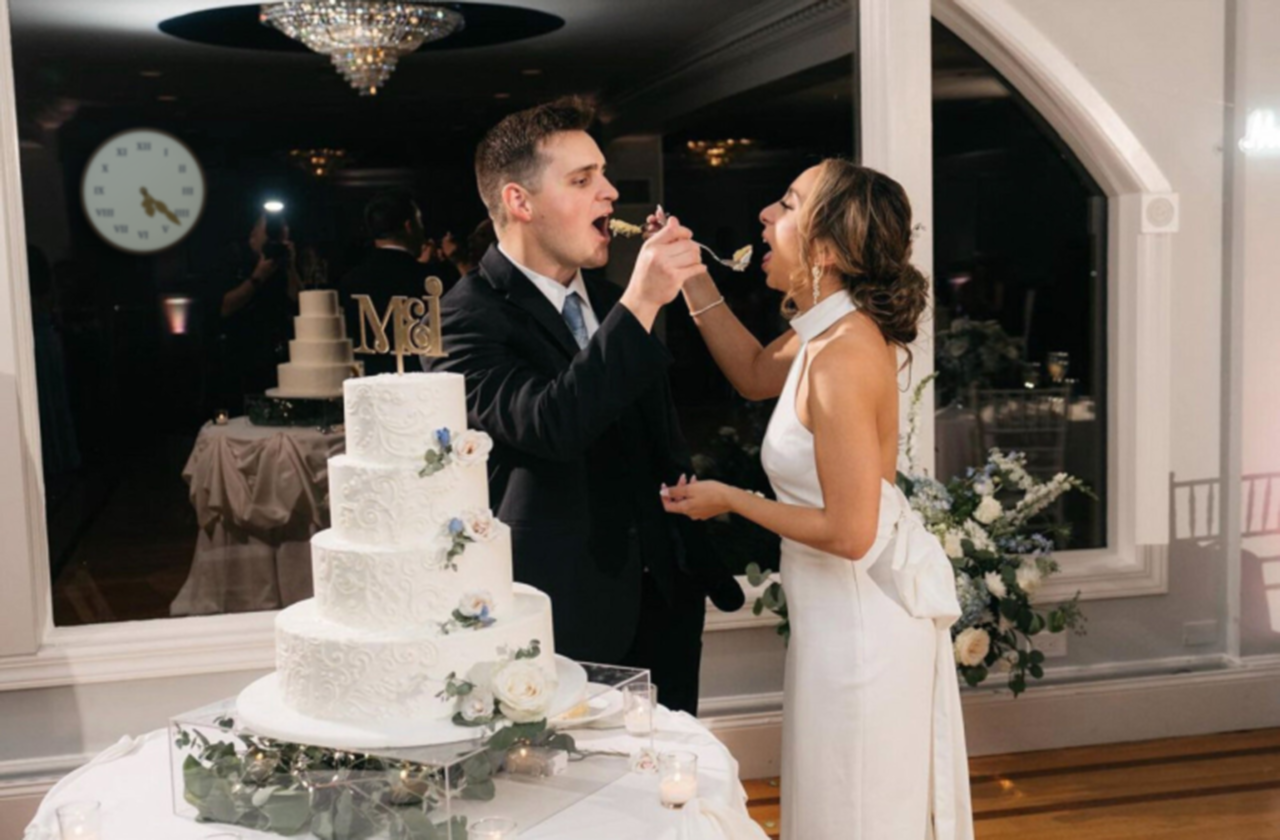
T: 5 h 22 min
